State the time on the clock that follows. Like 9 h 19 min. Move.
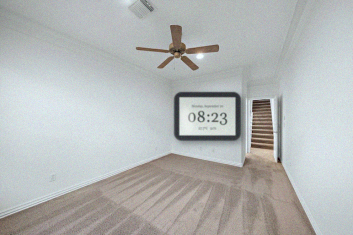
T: 8 h 23 min
